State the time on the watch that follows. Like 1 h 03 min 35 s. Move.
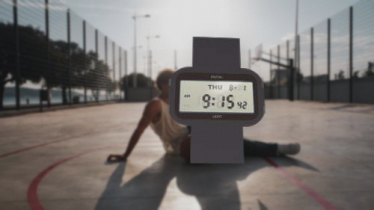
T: 9 h 15 min 42 s
